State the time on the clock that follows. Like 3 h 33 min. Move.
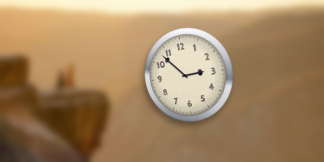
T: 2 h 53 min
